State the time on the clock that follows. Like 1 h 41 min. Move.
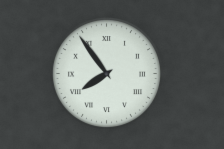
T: 7 h 54 min
